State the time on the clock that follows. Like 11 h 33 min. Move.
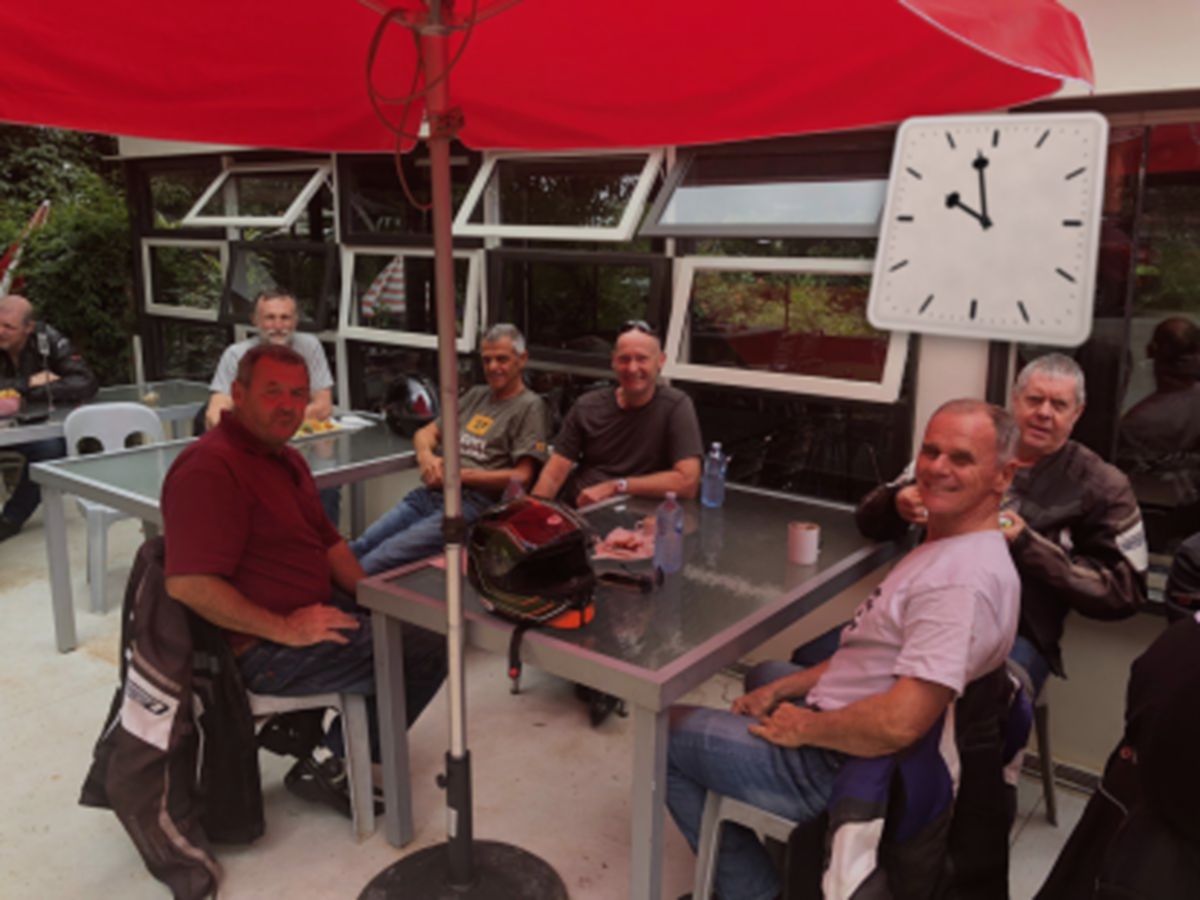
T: 9 h 58 min
